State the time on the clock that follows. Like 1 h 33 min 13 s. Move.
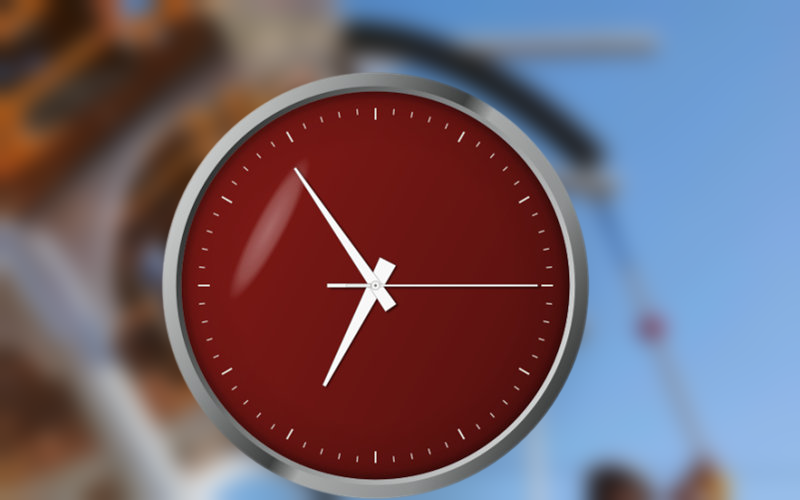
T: 6 h 54 min 15 s
